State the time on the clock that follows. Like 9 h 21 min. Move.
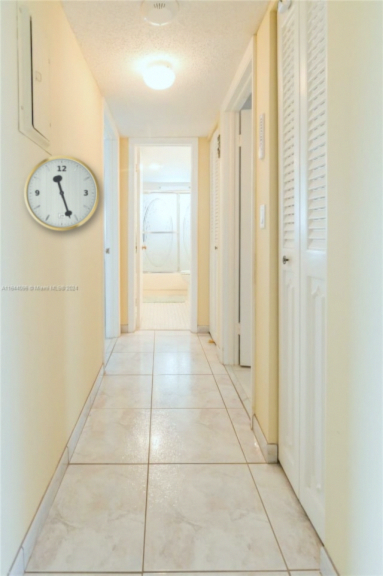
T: 11 h 27 min
